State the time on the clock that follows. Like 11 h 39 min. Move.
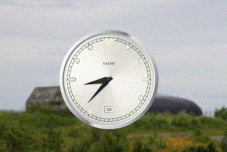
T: 8 h 37 min
